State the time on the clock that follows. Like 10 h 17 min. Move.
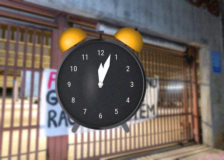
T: 12 h 03 min
